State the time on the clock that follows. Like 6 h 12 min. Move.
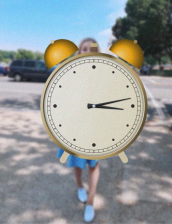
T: 3 h 13 min
